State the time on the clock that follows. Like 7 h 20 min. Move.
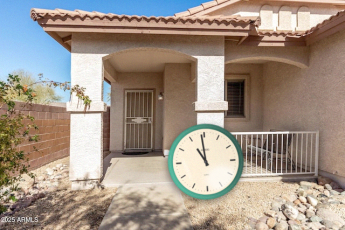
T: 10 h 59 min
